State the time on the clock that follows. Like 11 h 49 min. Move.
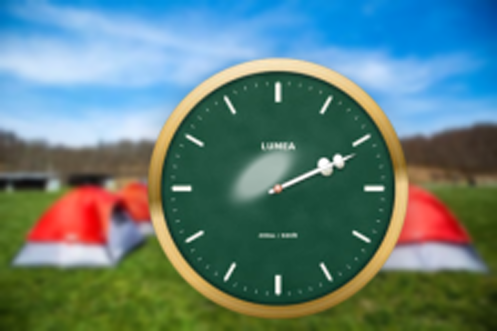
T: 2 h 11 min
